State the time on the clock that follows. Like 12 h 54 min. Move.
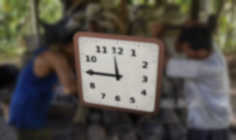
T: 11 h 45 min
